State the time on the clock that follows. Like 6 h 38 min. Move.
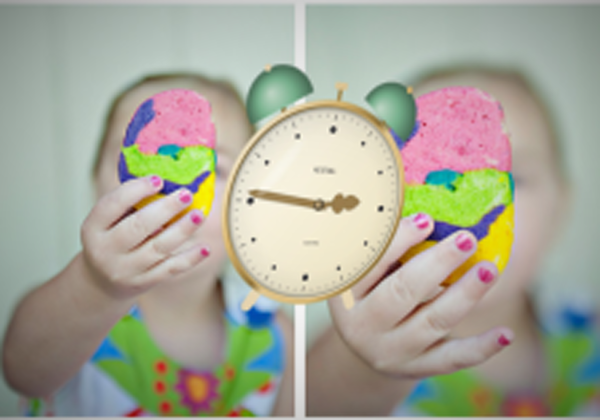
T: 2 h 46 min
